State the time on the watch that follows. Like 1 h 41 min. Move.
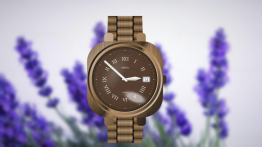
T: 2 h 52 min
